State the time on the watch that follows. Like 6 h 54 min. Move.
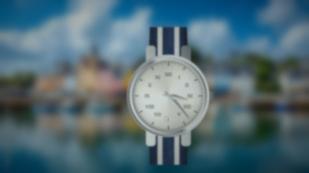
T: 3 h 23 min
